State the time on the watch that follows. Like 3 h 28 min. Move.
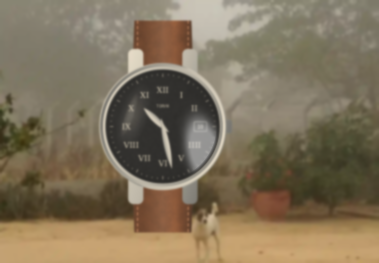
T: 10 h 28 min
